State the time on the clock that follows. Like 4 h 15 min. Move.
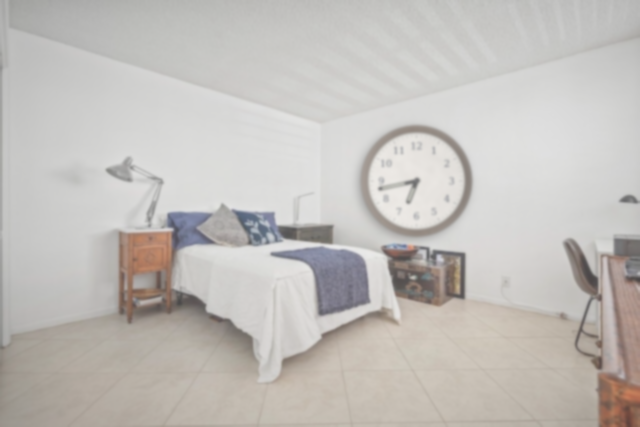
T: 6 h 43 min
